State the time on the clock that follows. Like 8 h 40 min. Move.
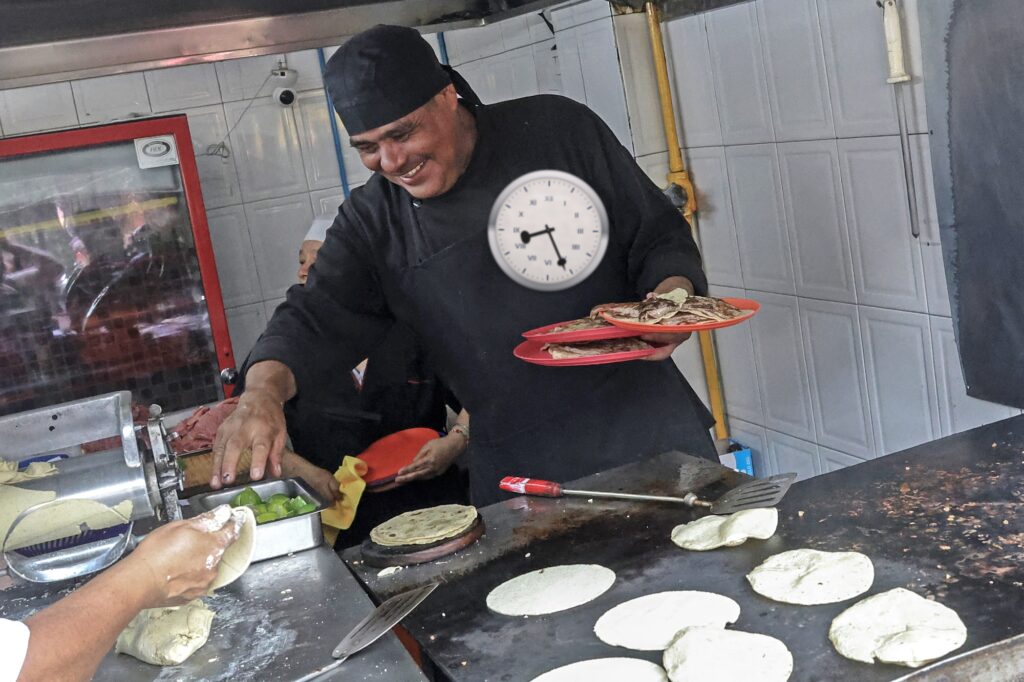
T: 8 h 26 min
